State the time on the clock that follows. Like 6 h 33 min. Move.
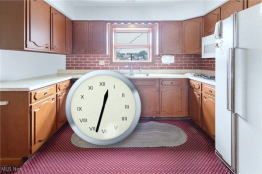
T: 12 h 33 min
